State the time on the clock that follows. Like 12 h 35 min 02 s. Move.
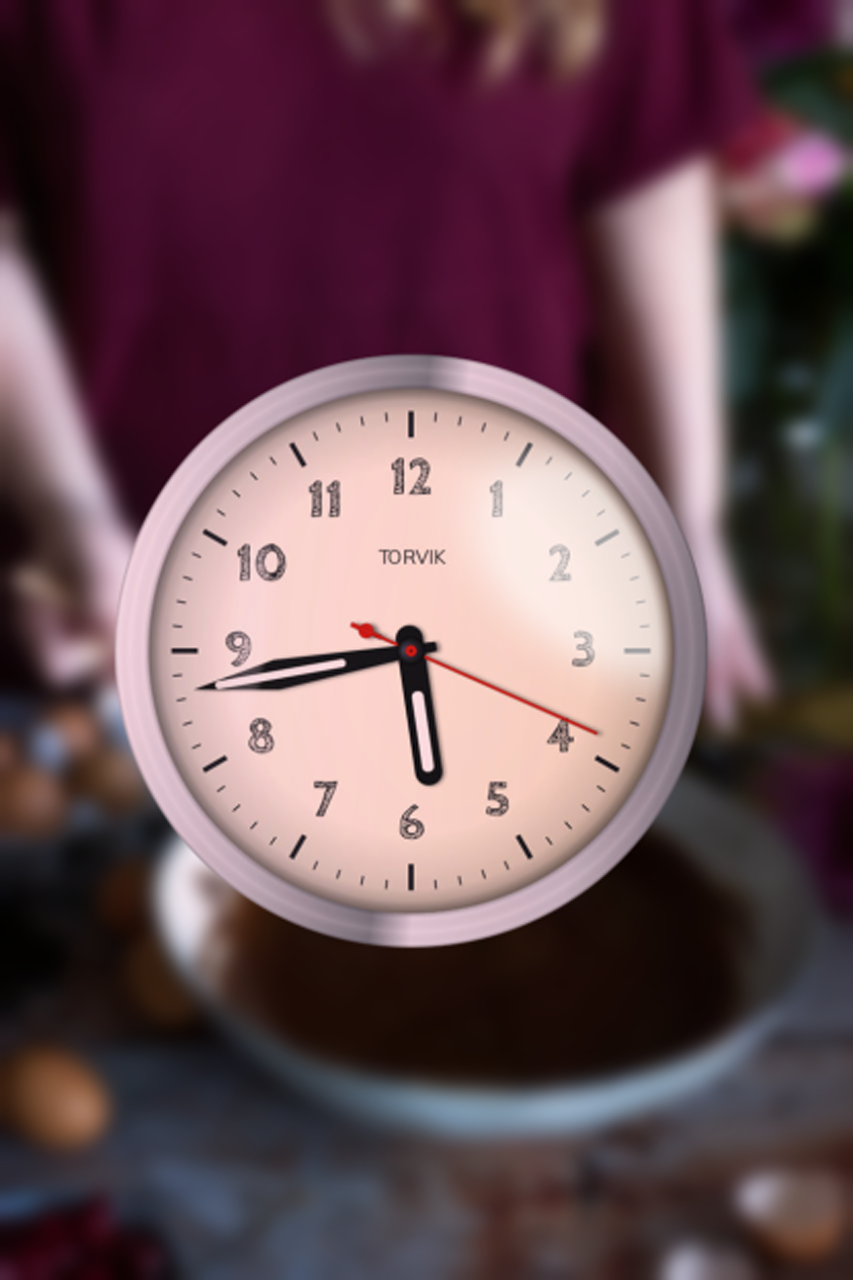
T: 5 h 43 min 19 s
